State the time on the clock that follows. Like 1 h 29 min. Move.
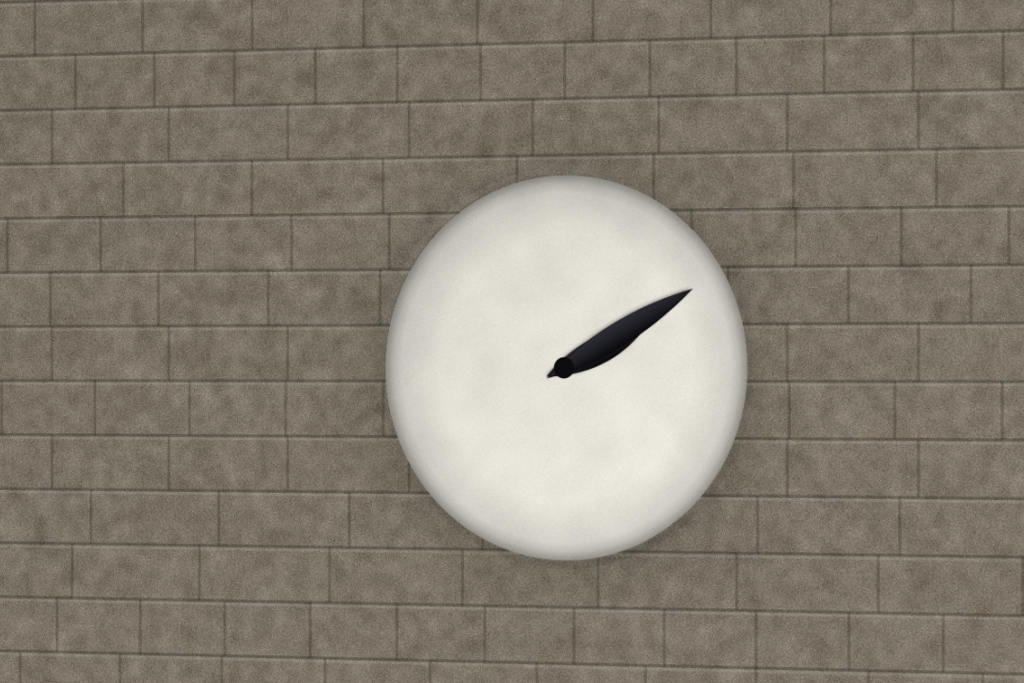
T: 2 h 10 min
